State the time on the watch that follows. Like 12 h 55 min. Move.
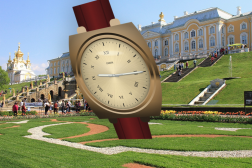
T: 9 h 15 min
